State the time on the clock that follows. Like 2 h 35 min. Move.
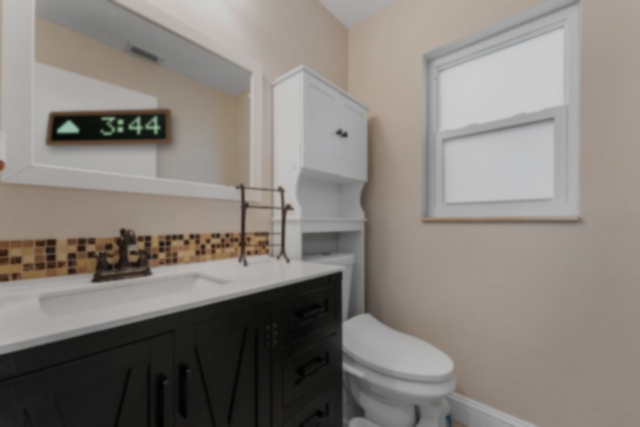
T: 3 h 44 min
